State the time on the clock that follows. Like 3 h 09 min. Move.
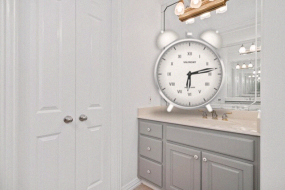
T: 6 h 13 min
